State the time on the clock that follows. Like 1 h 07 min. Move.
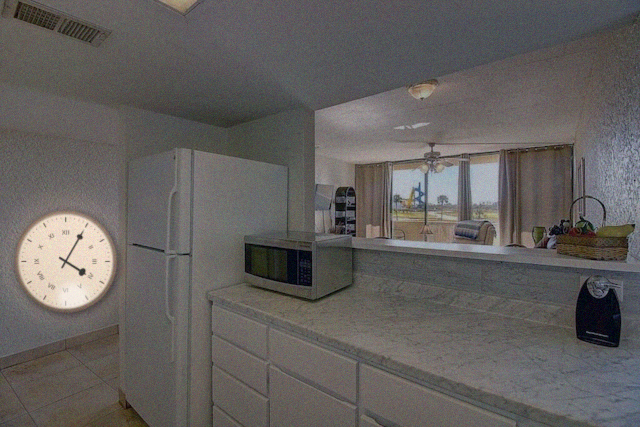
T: 4 h 05 min
